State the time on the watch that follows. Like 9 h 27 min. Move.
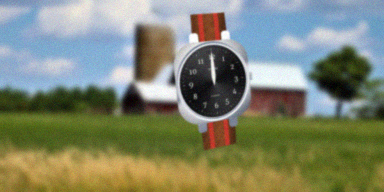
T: 12 h 00 min
